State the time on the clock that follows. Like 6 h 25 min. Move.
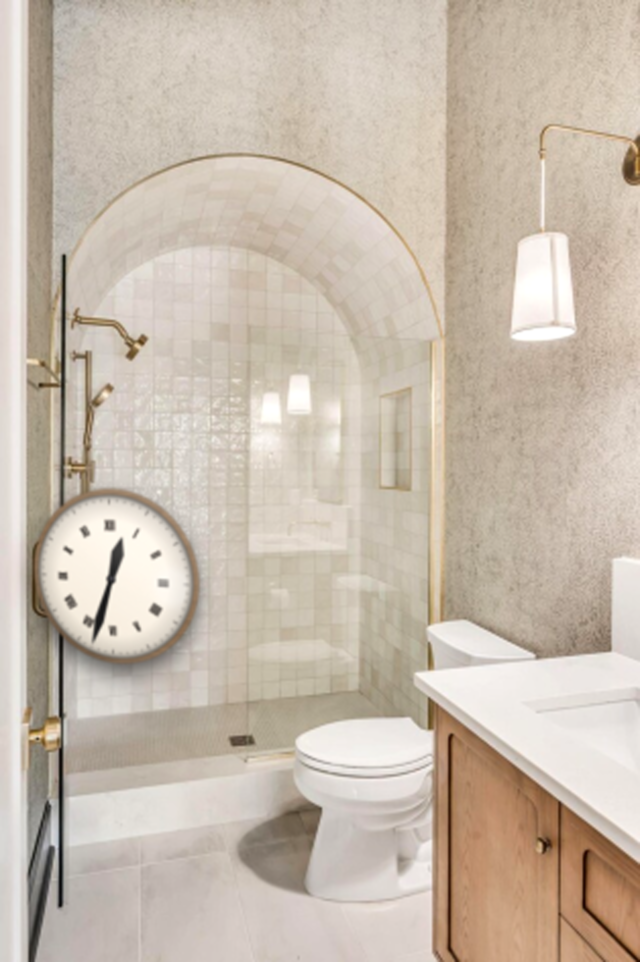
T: 12 h 33 min
